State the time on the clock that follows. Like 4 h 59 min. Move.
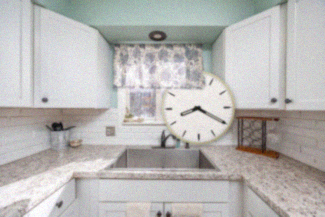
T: 8 h 20 min
